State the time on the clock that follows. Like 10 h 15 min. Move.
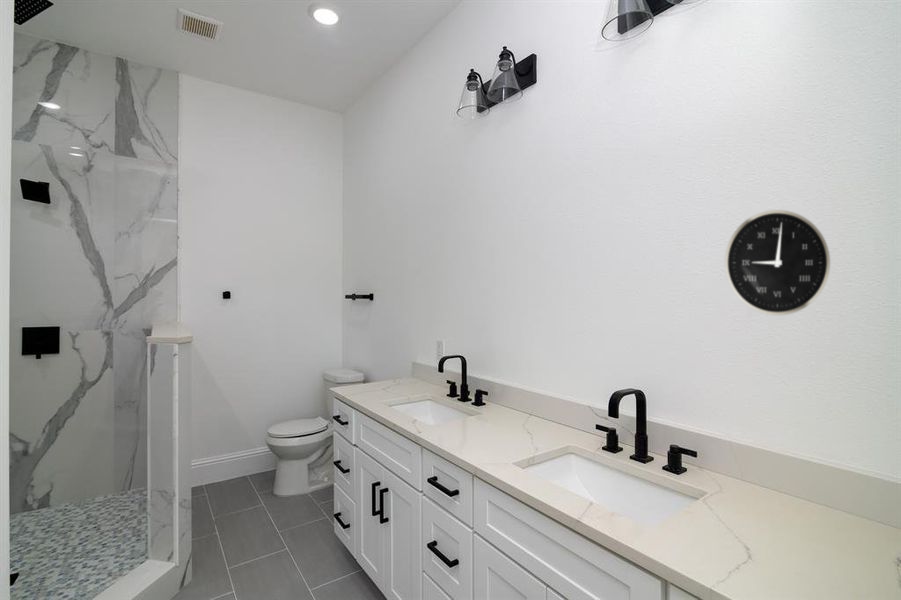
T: 9 h 01 min
